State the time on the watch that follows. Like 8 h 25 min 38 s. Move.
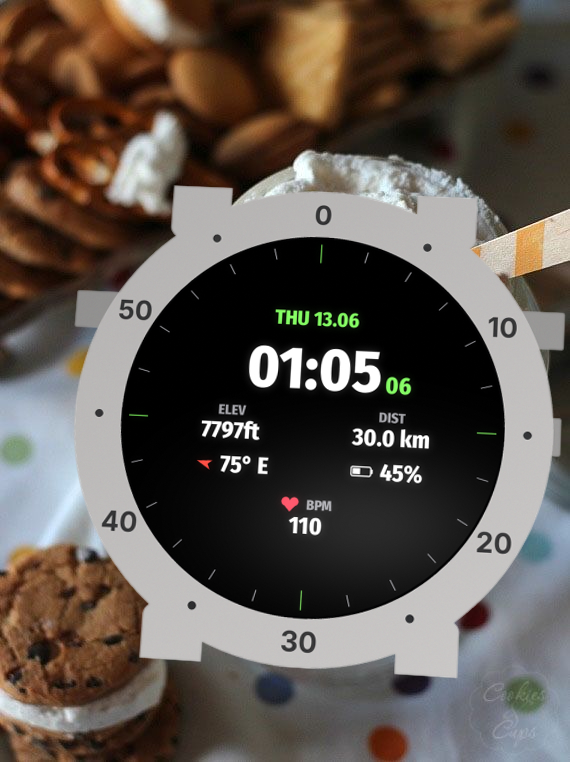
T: 1 h 05 min 06 s
